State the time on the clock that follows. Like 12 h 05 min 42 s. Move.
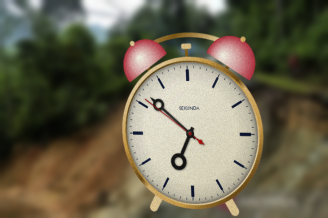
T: 6 h 51 min 51 s
